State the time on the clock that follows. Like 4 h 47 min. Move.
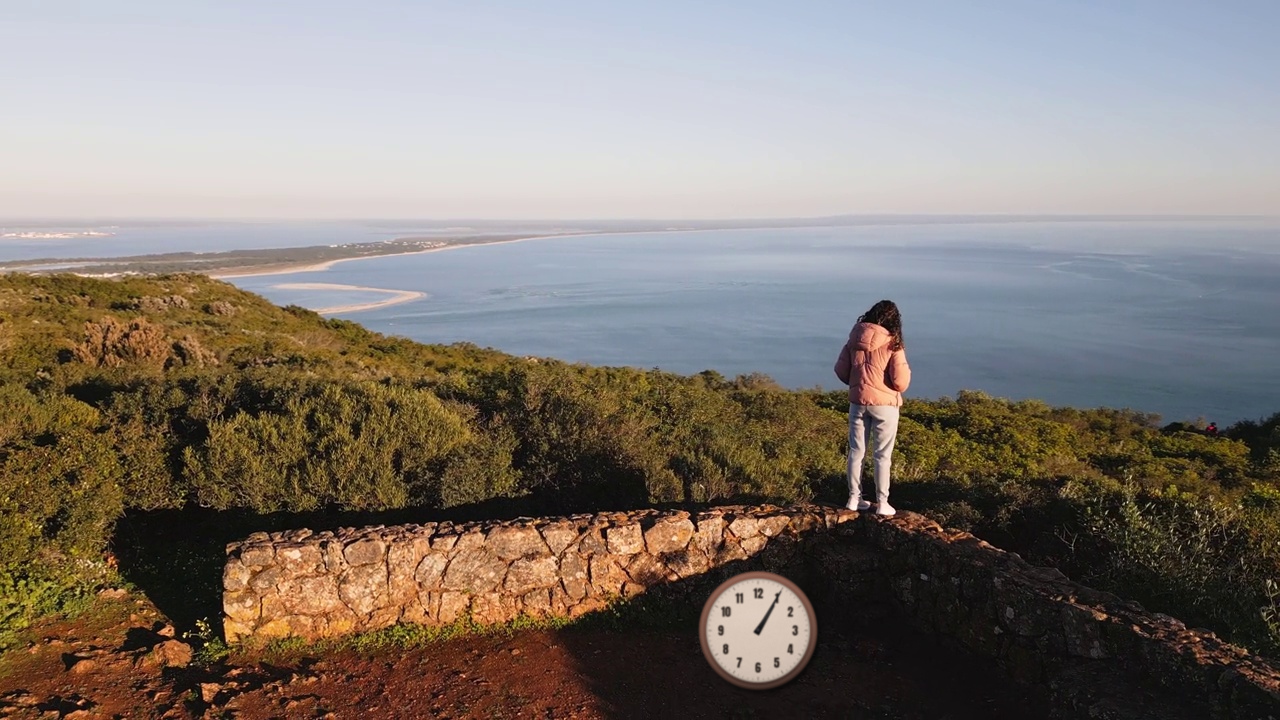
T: 1 h 05 min
